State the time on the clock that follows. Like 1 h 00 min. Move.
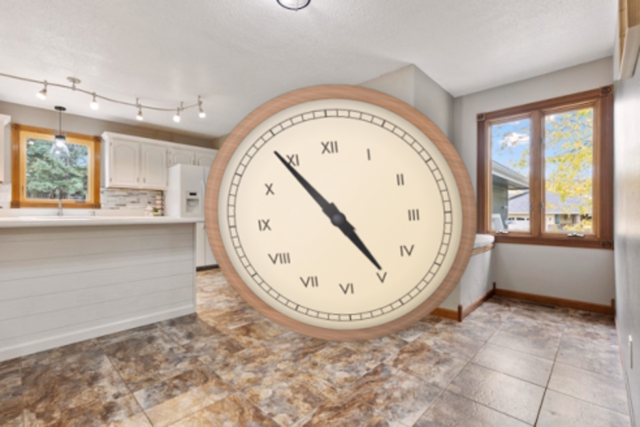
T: 4 h 54 min
